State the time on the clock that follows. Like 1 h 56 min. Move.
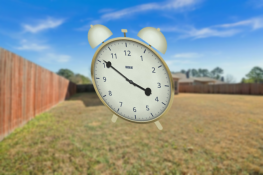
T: 3 h 51 min
